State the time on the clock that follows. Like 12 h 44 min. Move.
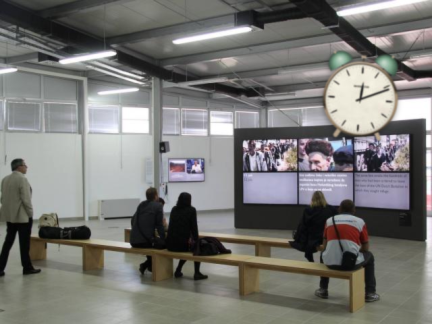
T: 12 h 11 min
